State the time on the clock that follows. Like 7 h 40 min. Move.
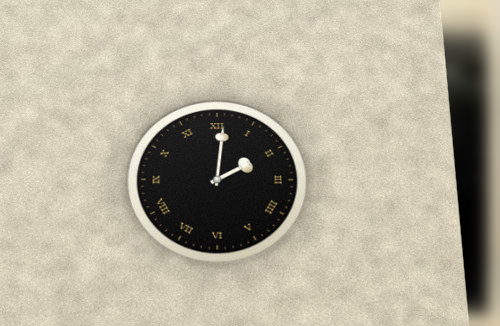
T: 2 h 01 min
